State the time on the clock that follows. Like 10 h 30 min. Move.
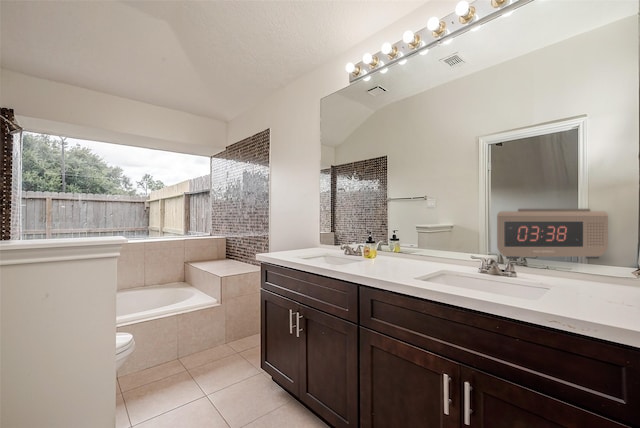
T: 3 h 38 min
